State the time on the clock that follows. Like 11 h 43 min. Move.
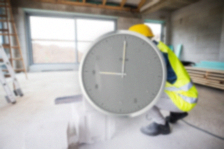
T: 9 h 00 min
